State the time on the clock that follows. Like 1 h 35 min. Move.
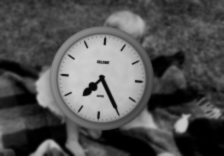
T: 7 h 25 min
